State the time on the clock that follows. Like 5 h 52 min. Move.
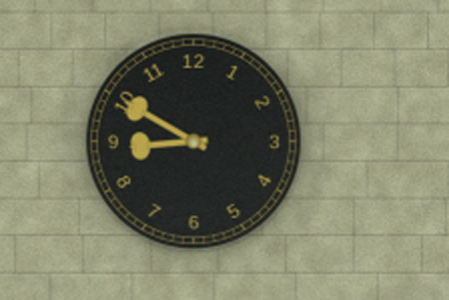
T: 8 h 50 min
